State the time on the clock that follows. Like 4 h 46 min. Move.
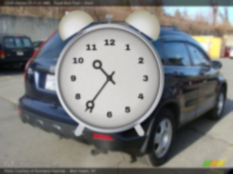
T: 10 h 36 min
